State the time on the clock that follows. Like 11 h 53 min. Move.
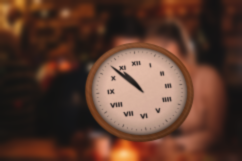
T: 10 h 53 min
